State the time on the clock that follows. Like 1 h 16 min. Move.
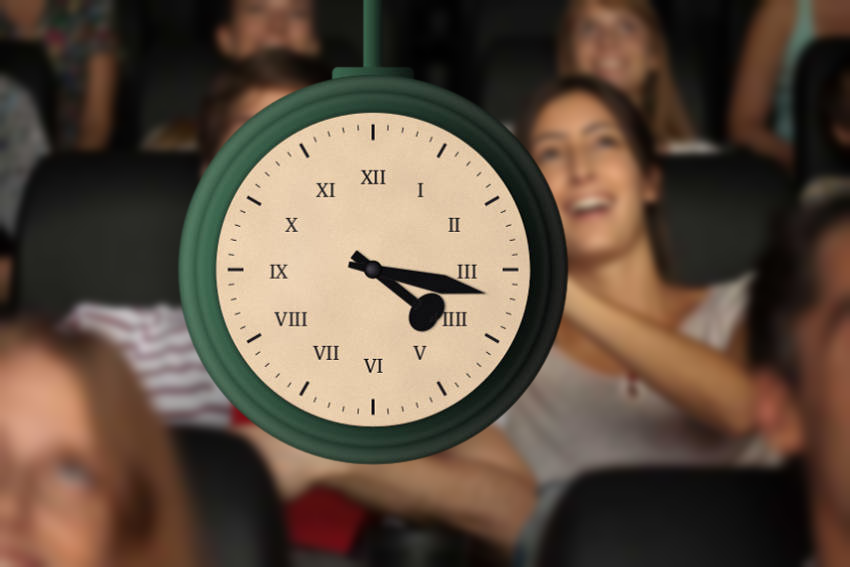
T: 4 h 17 min
